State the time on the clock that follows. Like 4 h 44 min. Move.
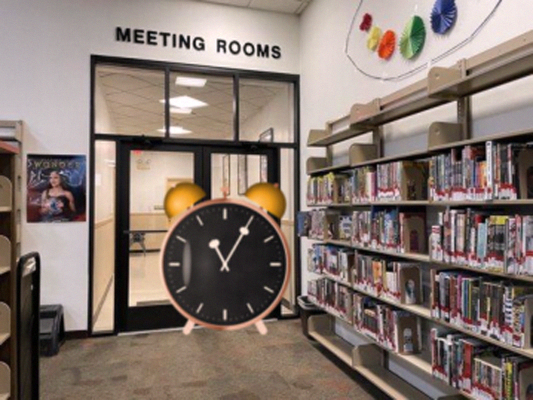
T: 11 h 05 min
